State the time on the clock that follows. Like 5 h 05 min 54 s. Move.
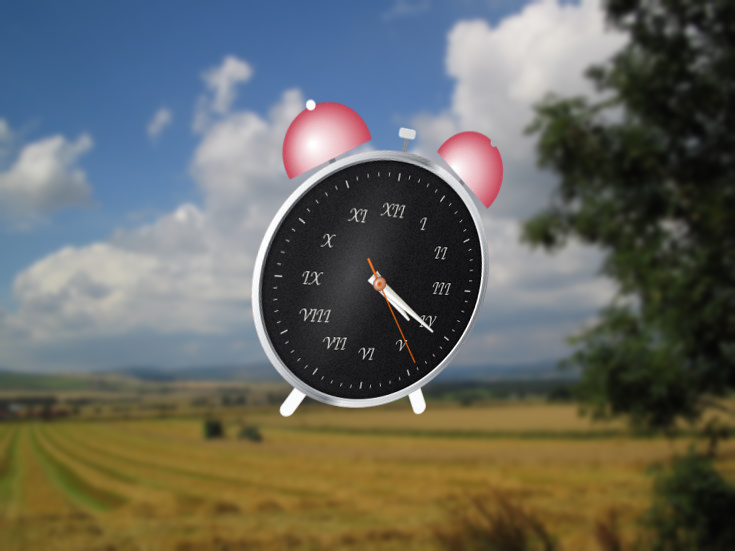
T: 4 h 20 min 24 s
